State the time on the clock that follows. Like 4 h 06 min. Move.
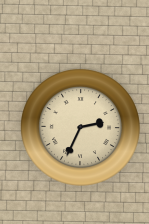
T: 2 h 34 min
